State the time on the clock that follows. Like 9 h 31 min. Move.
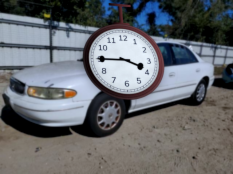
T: 3 h 45 min
